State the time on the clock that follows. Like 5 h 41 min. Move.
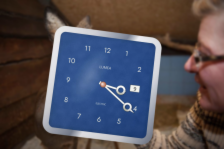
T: 3 h 21 min
